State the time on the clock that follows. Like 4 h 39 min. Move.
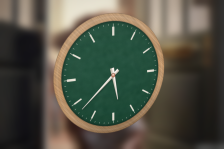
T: 5 h 38 min
